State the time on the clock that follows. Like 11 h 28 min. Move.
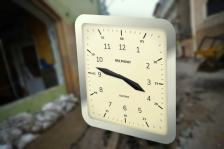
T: 3 h 47 min
